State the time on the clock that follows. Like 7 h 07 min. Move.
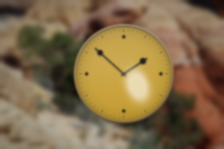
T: 1 h 52 min
